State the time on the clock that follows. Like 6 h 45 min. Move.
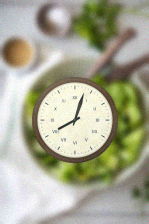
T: 8 h 03 min
